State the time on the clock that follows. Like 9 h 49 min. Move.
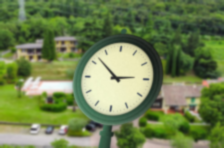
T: 2 h 52 min
